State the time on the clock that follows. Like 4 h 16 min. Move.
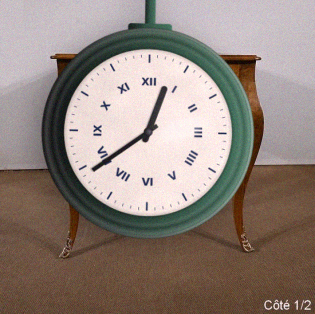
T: 12 h 39 min
